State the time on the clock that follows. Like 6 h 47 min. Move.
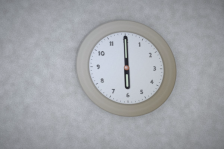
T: 6 h 00 min
